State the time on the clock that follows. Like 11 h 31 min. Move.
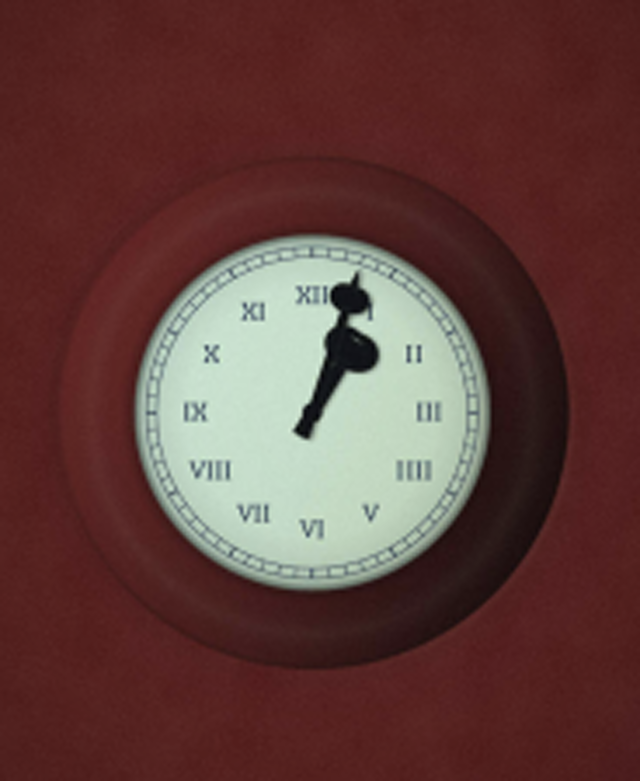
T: 1 h 03 min
